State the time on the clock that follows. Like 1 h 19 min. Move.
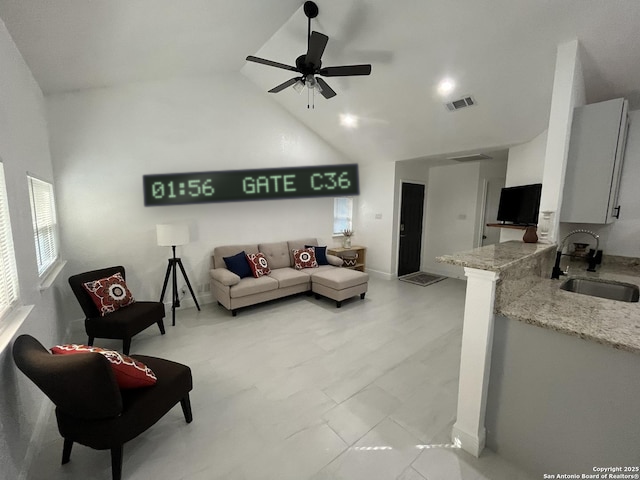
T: 1 h 56 min
